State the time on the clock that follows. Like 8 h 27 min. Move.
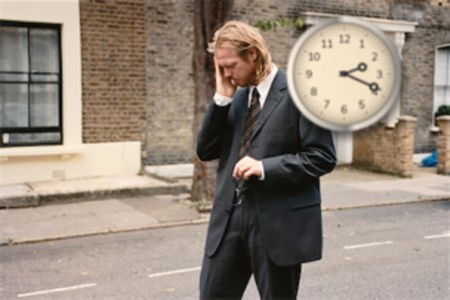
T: 2 h 19 min
